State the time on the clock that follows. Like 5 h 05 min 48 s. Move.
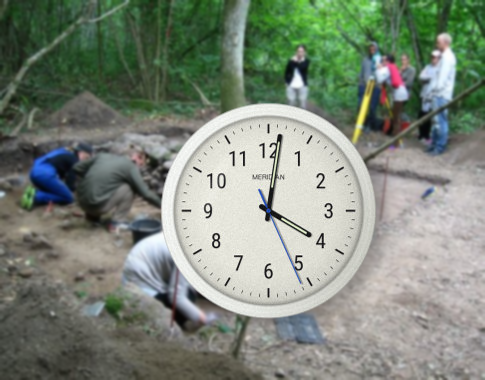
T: 4 h 01 min 26 s
